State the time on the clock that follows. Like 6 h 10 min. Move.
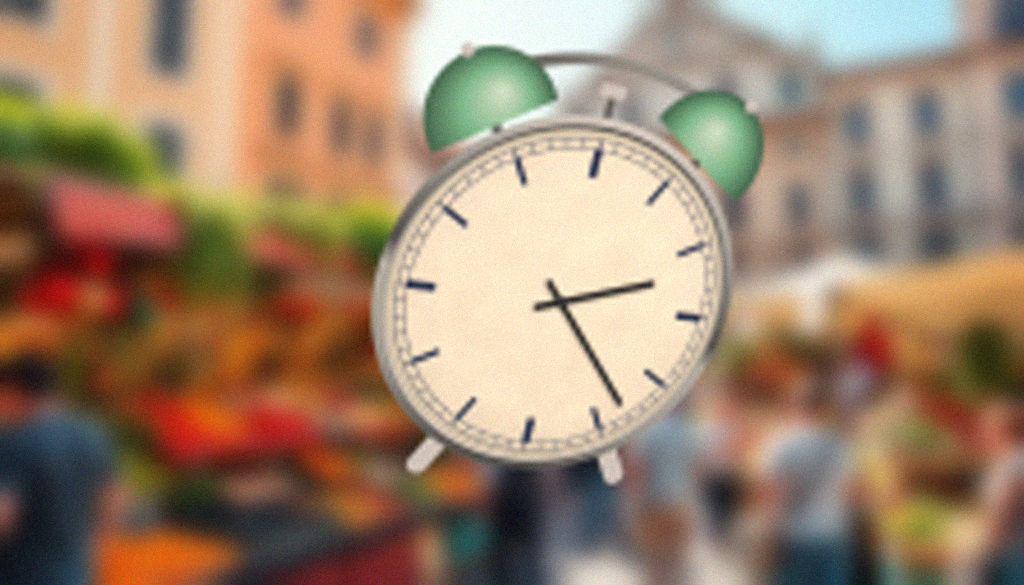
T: 2 h 23 min
